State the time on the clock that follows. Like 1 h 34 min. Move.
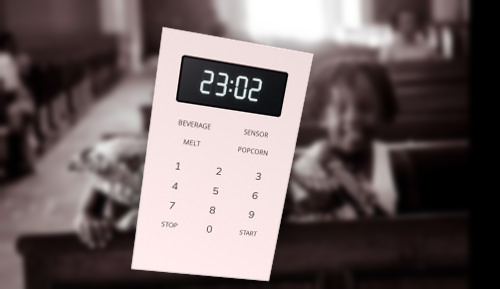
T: 23 h 02 min
